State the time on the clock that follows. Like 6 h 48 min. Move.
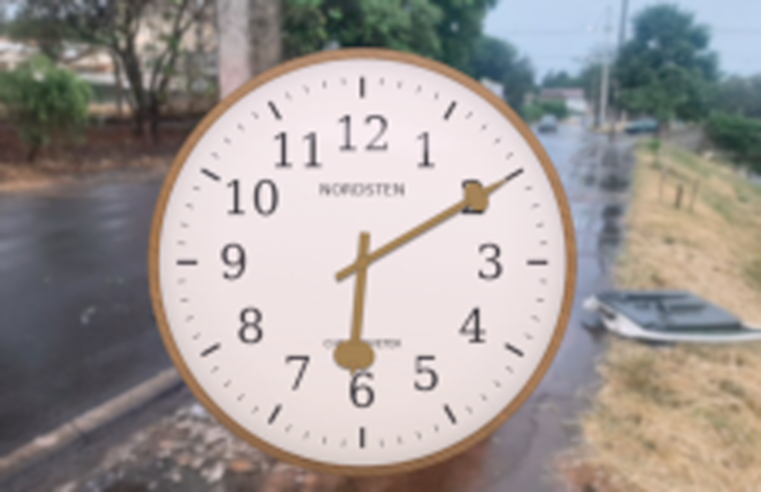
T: 6 h 10 min
